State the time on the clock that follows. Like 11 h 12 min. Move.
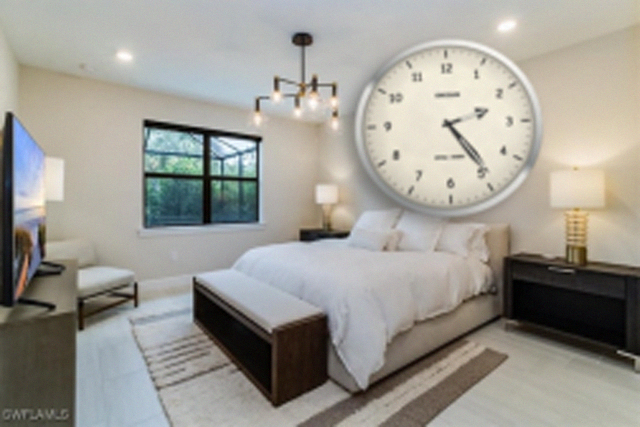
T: 2 h 24 min
